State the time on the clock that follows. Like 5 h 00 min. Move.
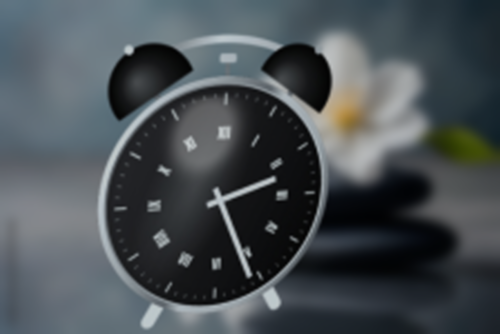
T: 2 h 26 min
